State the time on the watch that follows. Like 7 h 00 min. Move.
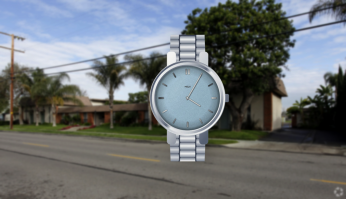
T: 4 h 05 min
